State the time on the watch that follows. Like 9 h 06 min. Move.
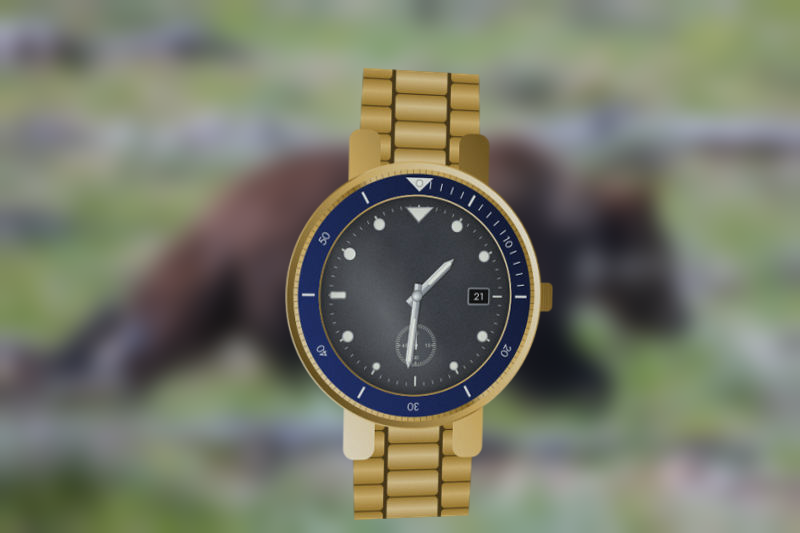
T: 1 h 31 min
